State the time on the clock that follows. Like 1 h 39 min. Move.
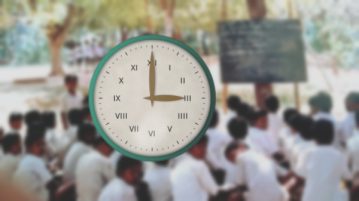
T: 3 h 00 min
